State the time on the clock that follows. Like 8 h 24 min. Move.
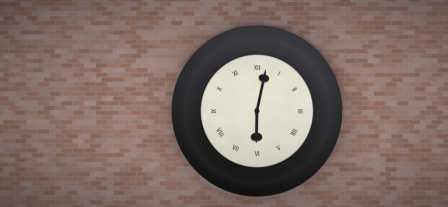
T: 6 h 02 min
